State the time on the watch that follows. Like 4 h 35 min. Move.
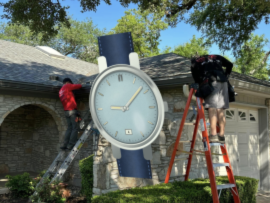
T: 9 h 08 min
